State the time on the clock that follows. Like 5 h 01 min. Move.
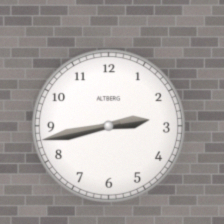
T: 2 h 43 min
